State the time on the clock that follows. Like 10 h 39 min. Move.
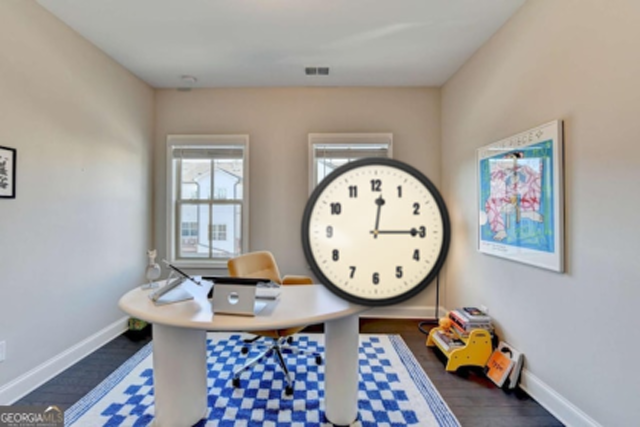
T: 12 h 15 min
